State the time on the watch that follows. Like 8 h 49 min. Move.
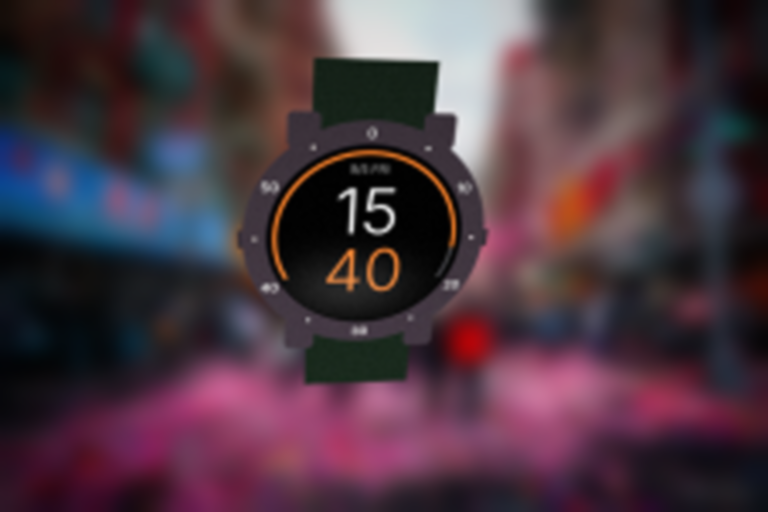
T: 15 h 40 min
